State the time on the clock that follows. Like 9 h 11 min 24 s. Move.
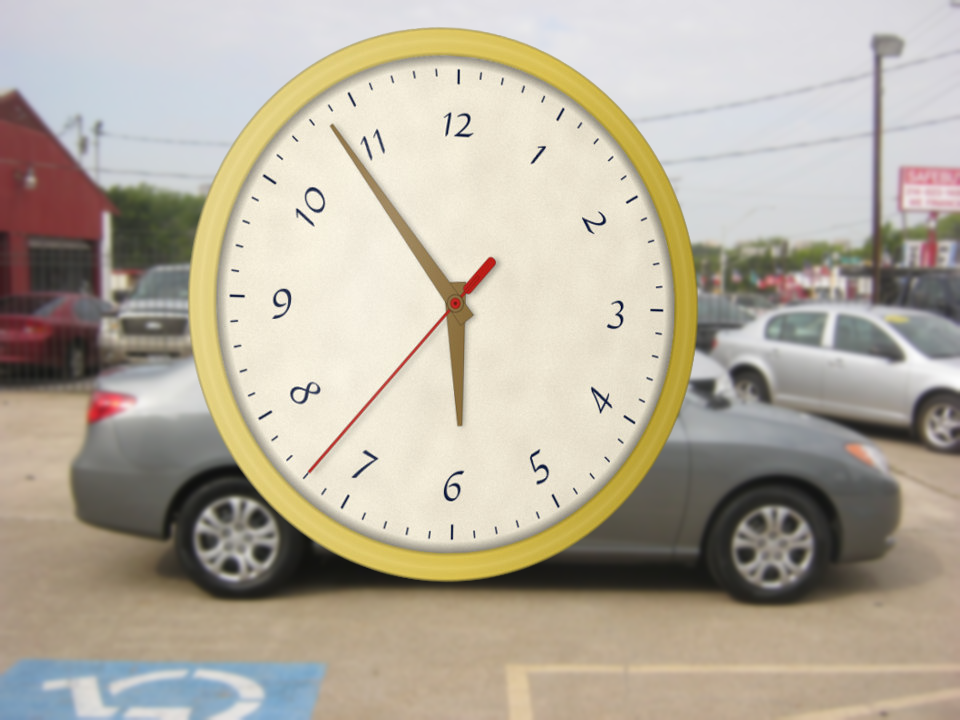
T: 5 h 53 min 37 s
